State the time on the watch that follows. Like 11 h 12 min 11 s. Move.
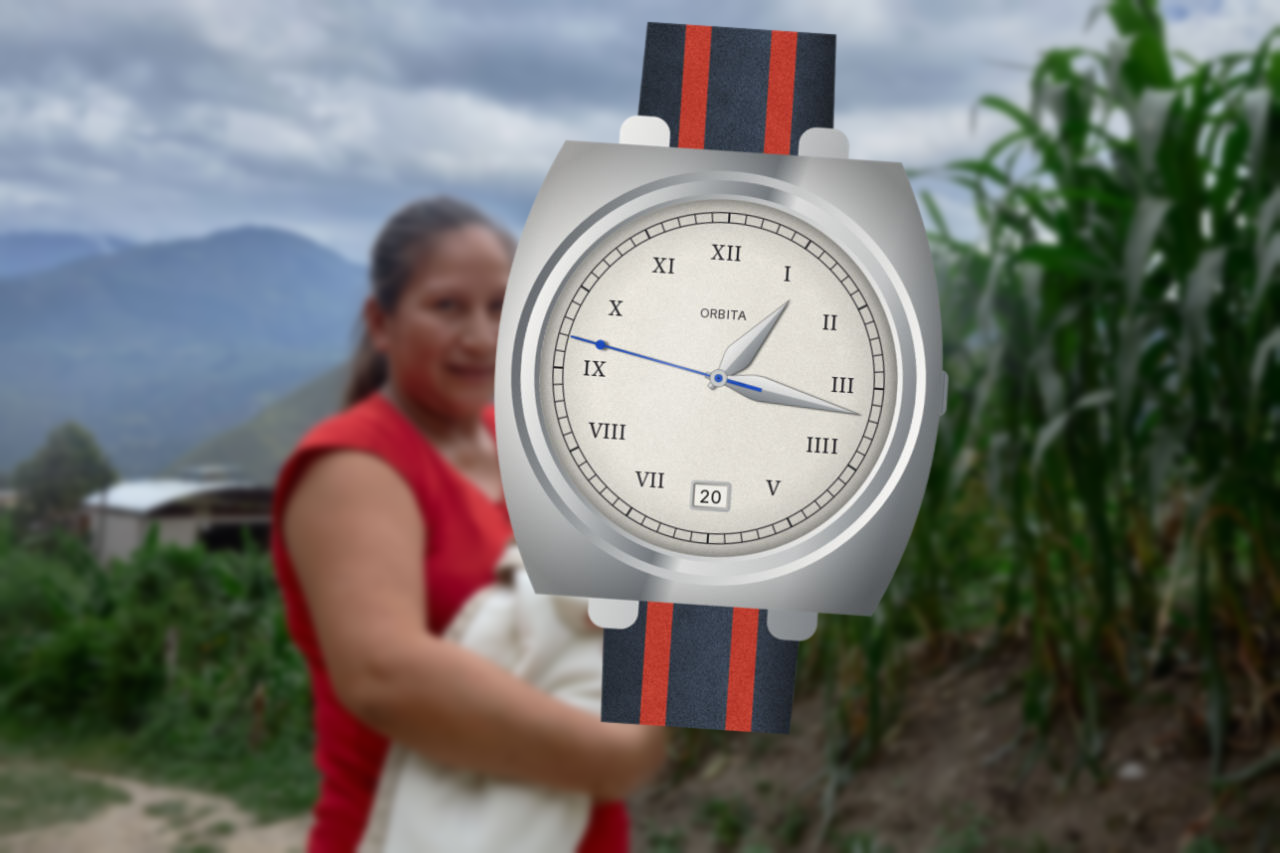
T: 1 h 16 min 47 s
